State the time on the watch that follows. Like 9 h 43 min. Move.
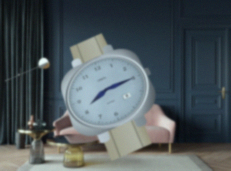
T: 8 h 15 min
